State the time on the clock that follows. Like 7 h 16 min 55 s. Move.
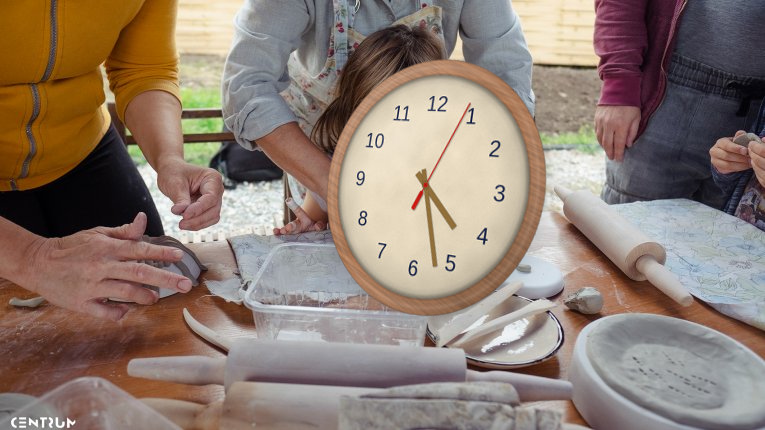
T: 4 h 27 min 04 s
